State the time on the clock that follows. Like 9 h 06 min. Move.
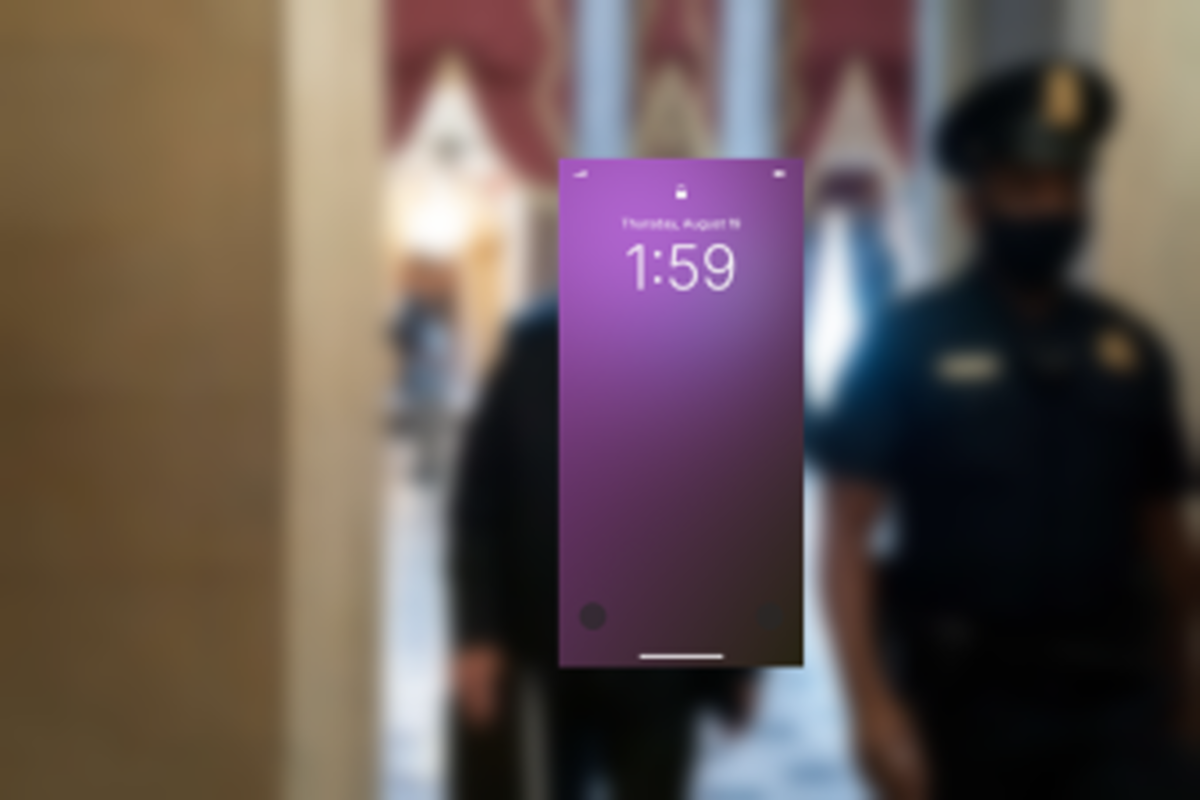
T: 1 h 59 min
